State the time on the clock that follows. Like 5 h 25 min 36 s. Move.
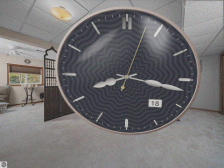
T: 8 h 17 min 03 s
